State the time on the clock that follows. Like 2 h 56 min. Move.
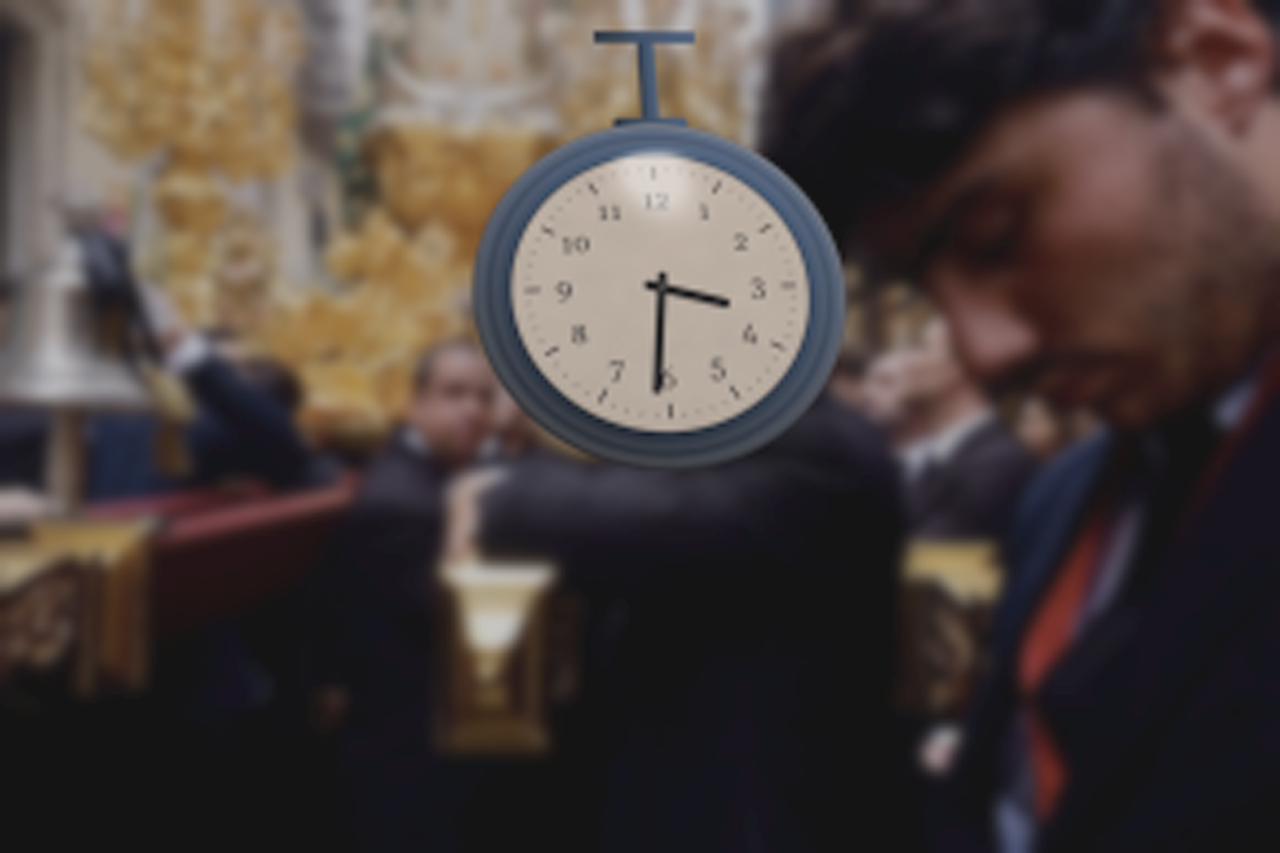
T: 3 h 31 min
